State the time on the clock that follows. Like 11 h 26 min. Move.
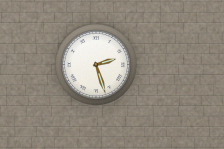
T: 2 h 27 min
